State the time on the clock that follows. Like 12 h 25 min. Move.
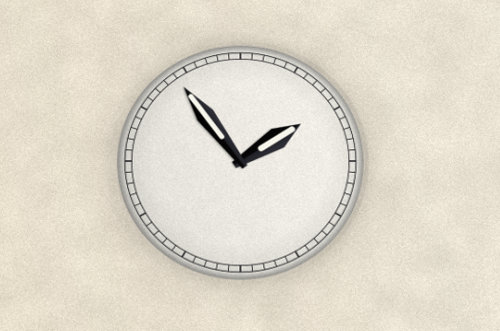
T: 1 h 54 min
